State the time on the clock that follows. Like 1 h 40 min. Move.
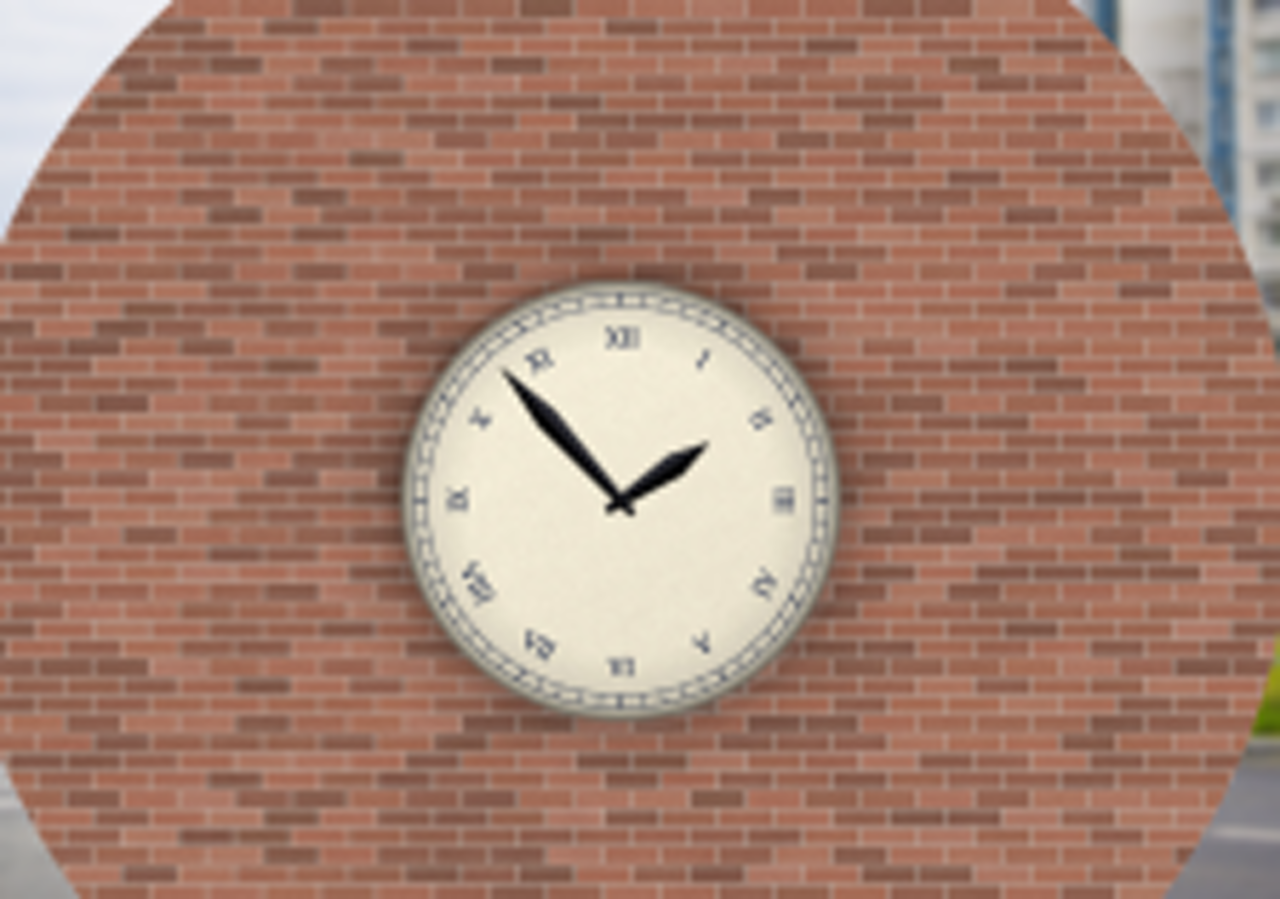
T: 1 h 53 min
